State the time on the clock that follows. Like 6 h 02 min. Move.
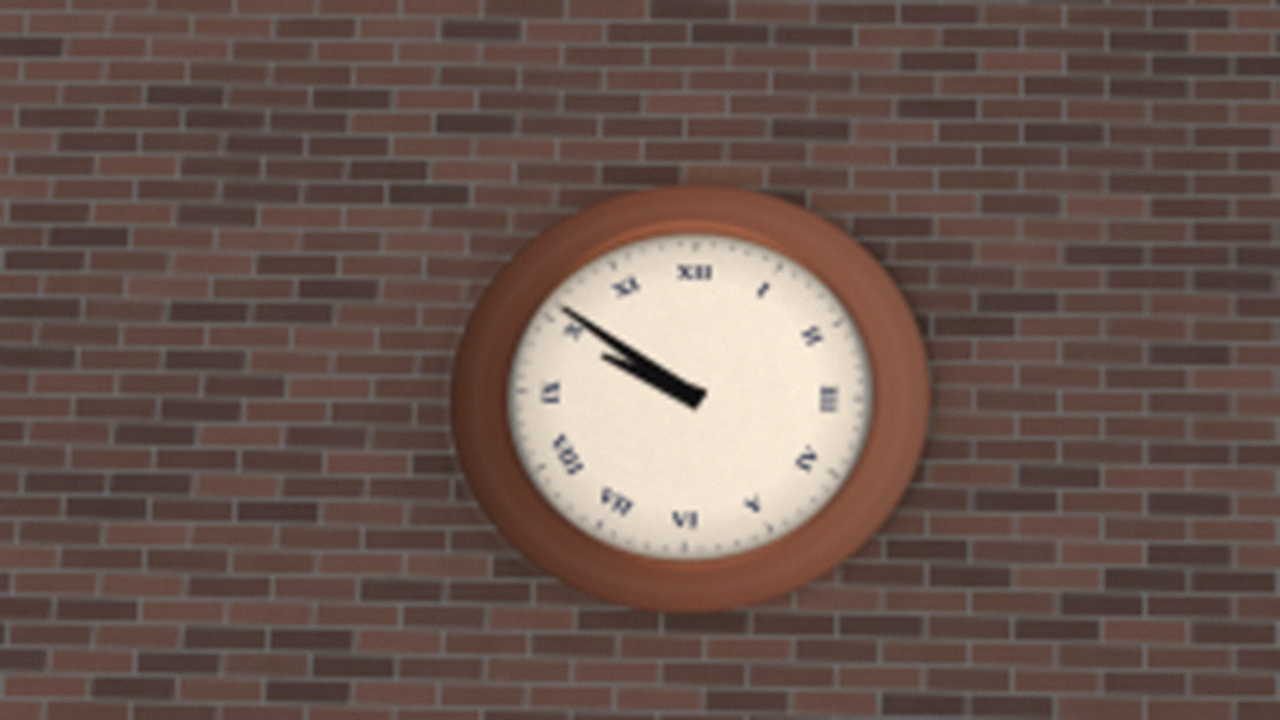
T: 9 h 51 min
